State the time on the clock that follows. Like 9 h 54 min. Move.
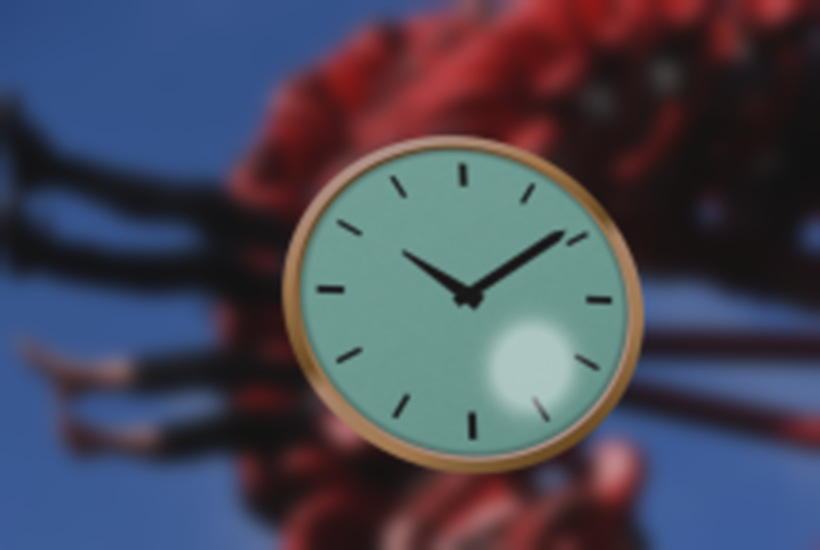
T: 10 h 09 min
